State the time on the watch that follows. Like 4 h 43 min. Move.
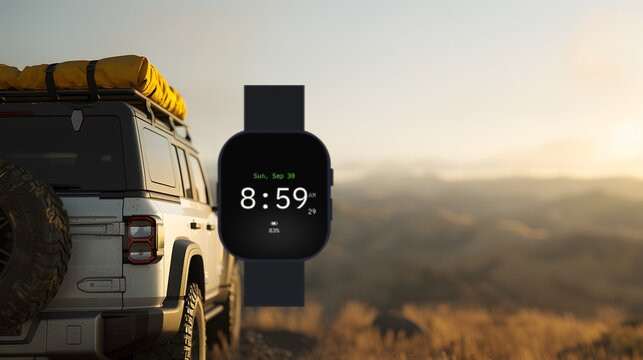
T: 8 h 59 min
